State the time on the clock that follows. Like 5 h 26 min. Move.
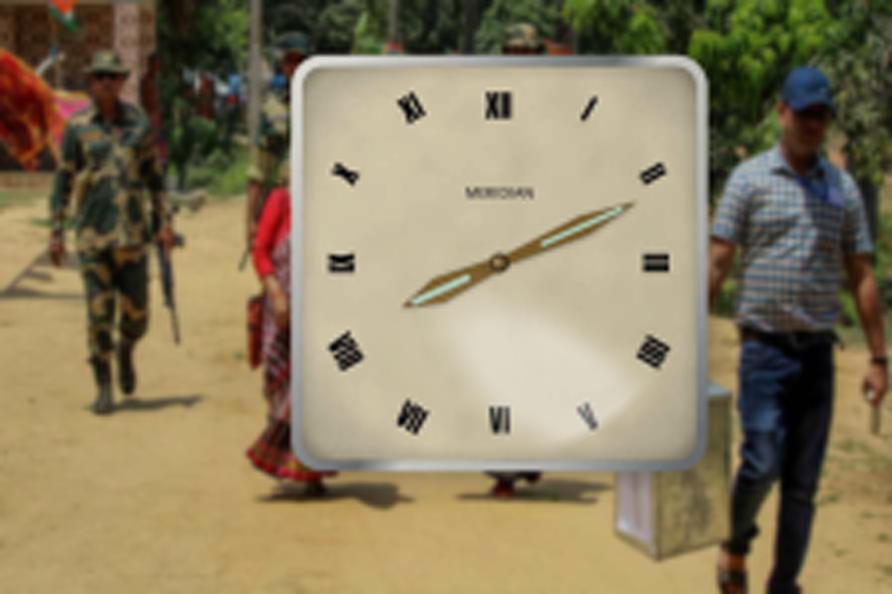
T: 8 h 11 min
